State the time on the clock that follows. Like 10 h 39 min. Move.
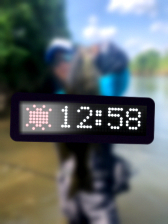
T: 12 h 58 min
